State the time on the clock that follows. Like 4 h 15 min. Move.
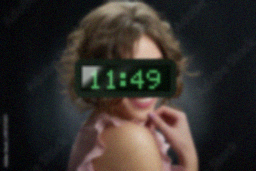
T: 11 h 49 min
